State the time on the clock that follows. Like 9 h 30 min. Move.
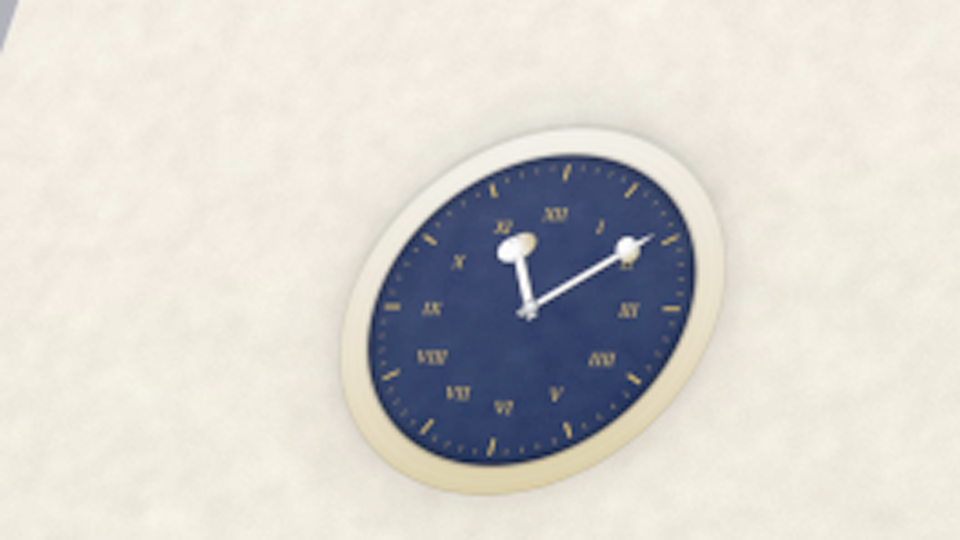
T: 11 h 09 min
